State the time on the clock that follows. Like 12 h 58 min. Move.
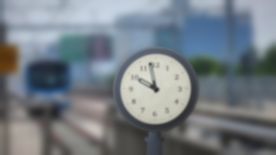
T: 9 h 58 min
